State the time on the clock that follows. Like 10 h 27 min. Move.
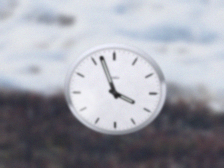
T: 3 h 57 min
